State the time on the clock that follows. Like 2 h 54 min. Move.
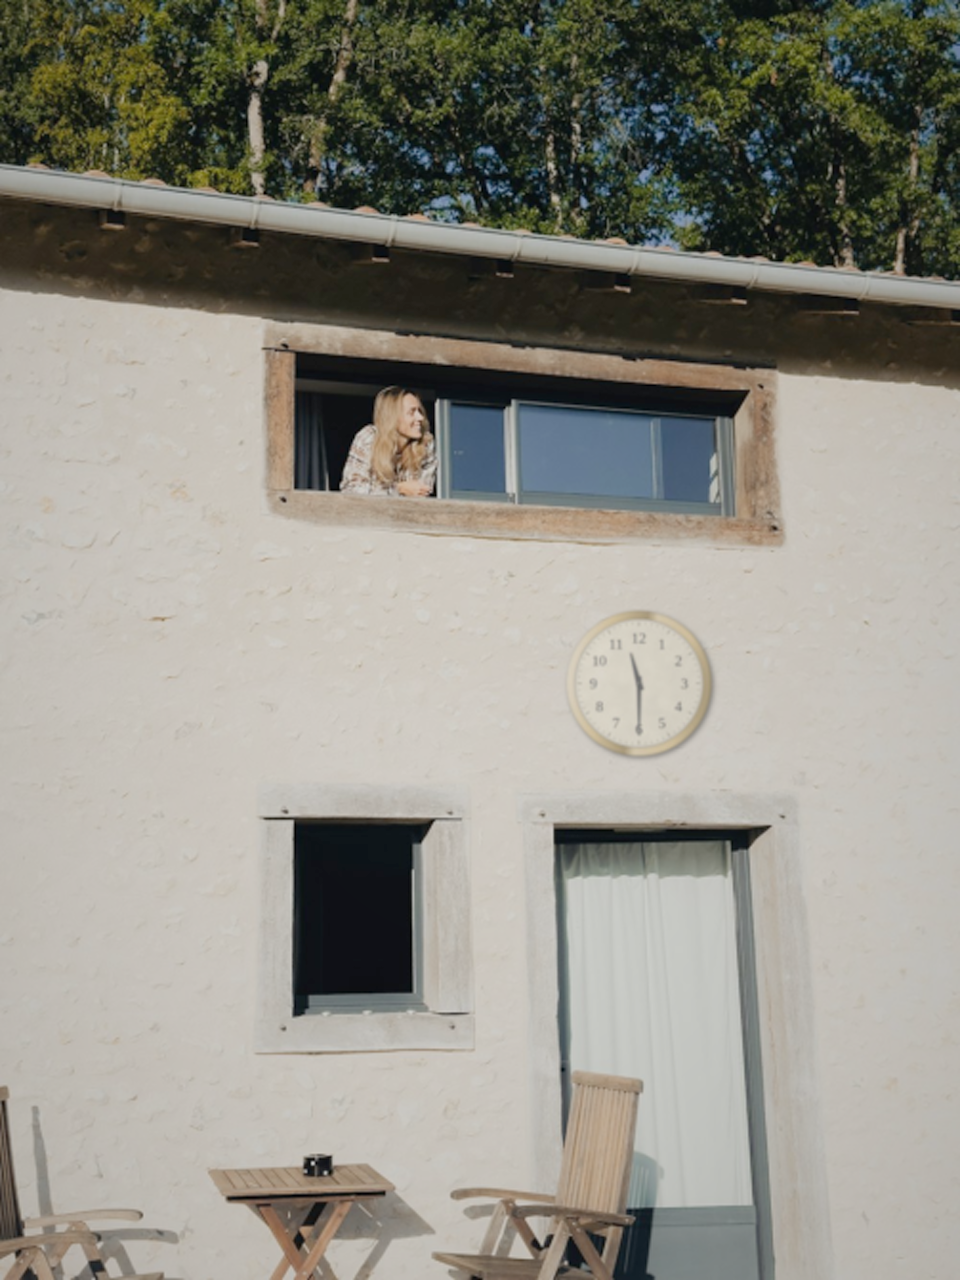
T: 11 h 30 min
